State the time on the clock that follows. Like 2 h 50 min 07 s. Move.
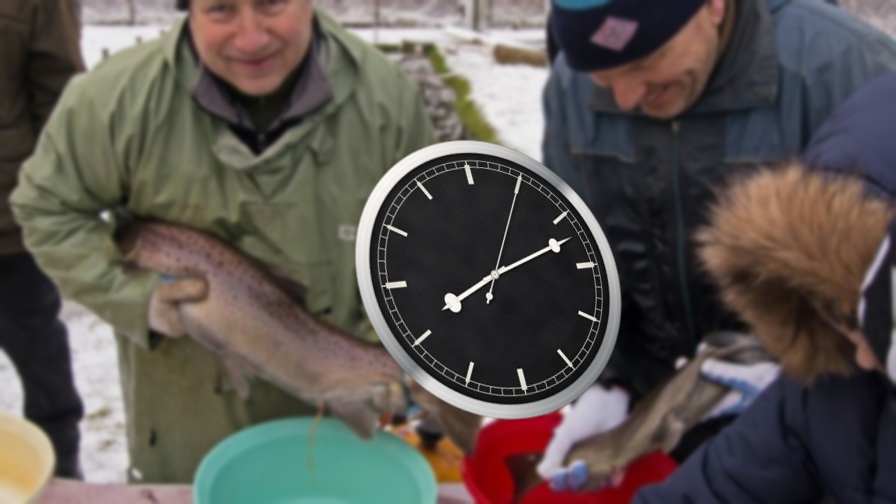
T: 8 h 12 min 05 s
